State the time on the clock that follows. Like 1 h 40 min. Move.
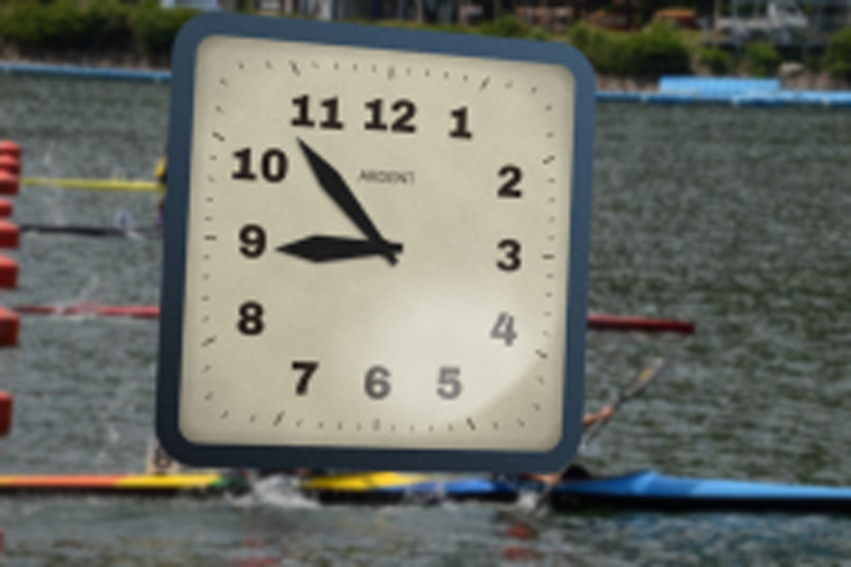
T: 8 h 53 min
